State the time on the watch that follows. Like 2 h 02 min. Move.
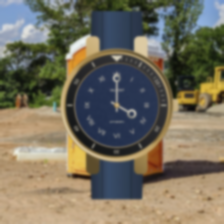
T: 4 h 00 min
